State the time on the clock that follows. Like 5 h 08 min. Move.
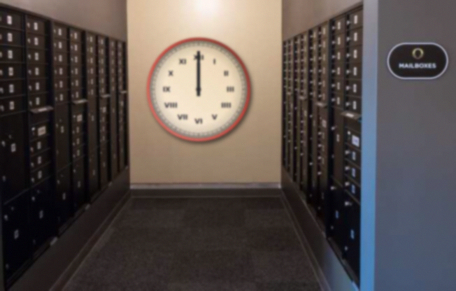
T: 12 h 00 min
